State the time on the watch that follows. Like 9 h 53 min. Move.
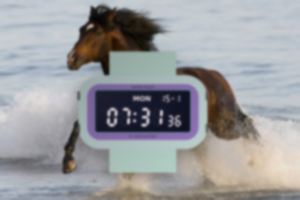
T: 7 h 31 min
